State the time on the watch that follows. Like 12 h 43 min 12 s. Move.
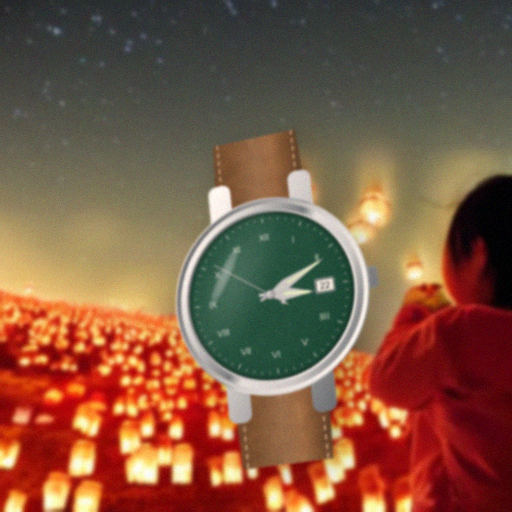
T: 3 h 10 min 51 s
